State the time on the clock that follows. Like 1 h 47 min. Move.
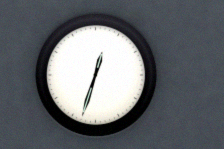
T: 12 h 33 min
